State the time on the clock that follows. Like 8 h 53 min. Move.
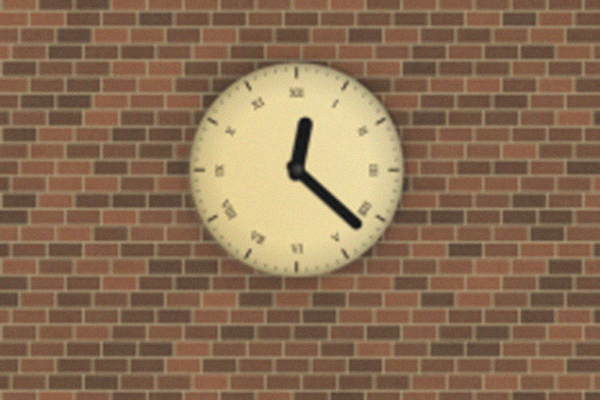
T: 12 h 22 min
